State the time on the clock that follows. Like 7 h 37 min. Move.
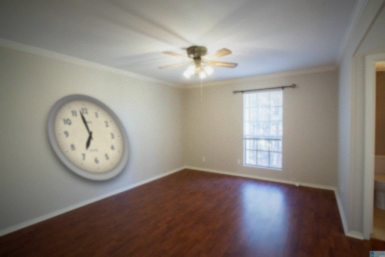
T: 6 h 58 min
